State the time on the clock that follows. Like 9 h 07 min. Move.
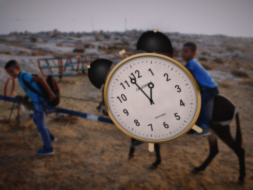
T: 12 h 58 min
